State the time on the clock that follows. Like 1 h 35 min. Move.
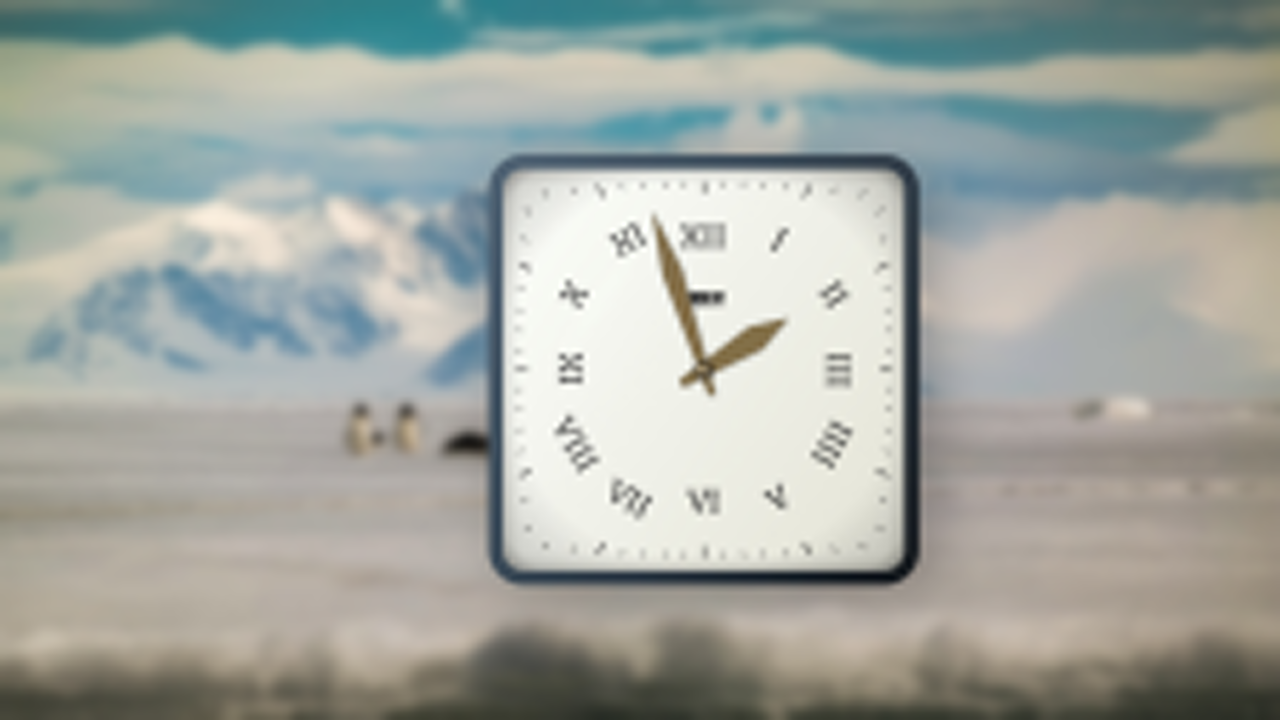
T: 1 h 57 min
